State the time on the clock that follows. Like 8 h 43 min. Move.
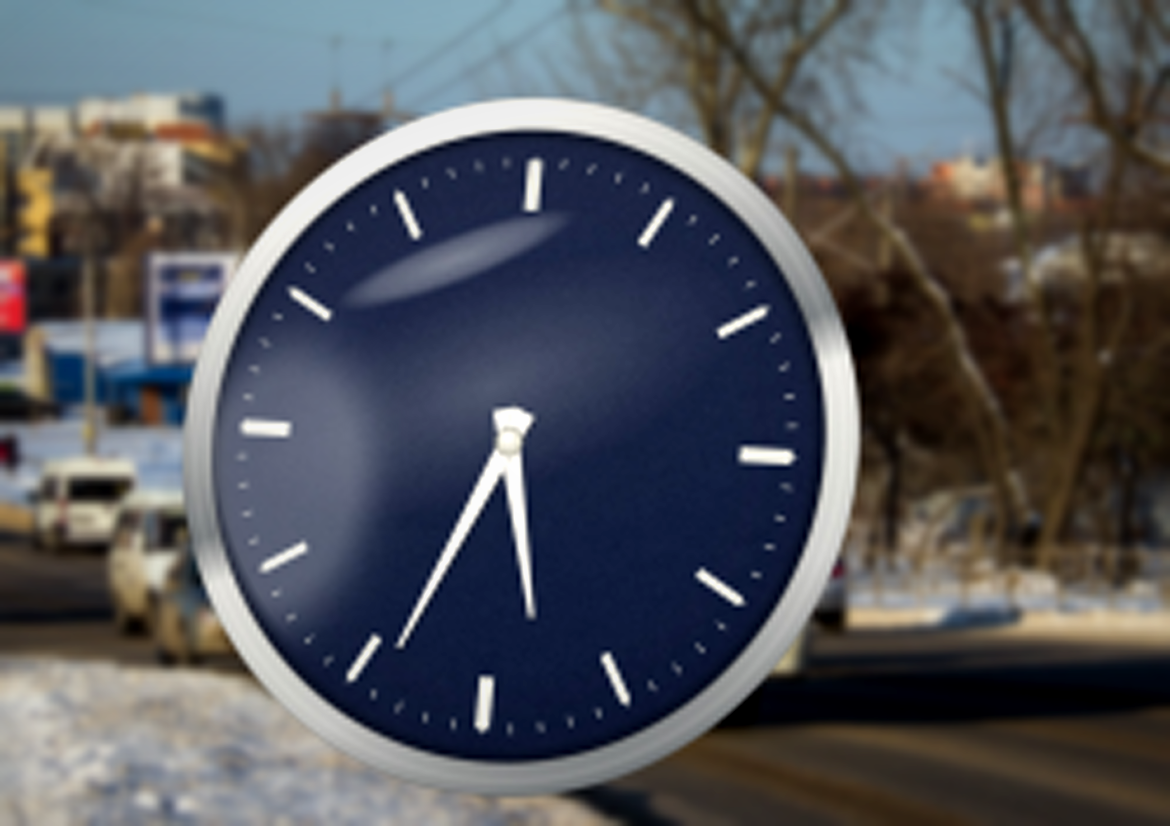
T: 5 h 34 min
